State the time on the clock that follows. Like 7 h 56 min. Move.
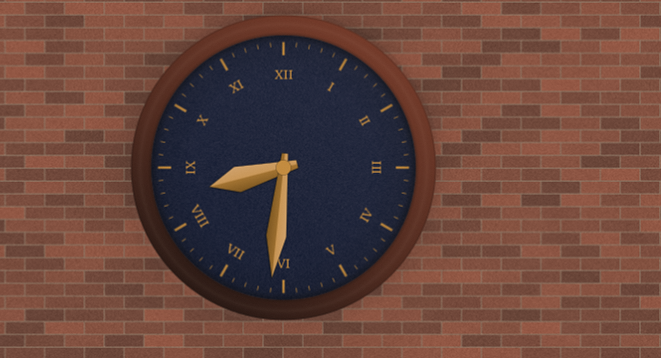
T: 8 h 31 min
